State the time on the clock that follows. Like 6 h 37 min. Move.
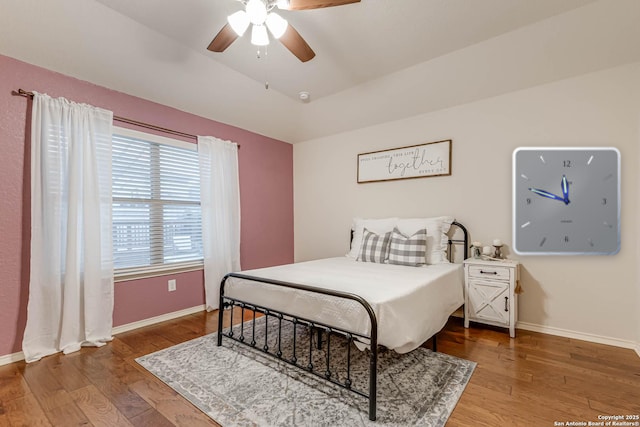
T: 11 h 48 min
